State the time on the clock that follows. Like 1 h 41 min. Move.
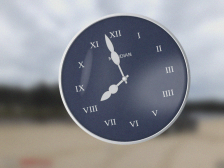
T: 7 h 58 min
